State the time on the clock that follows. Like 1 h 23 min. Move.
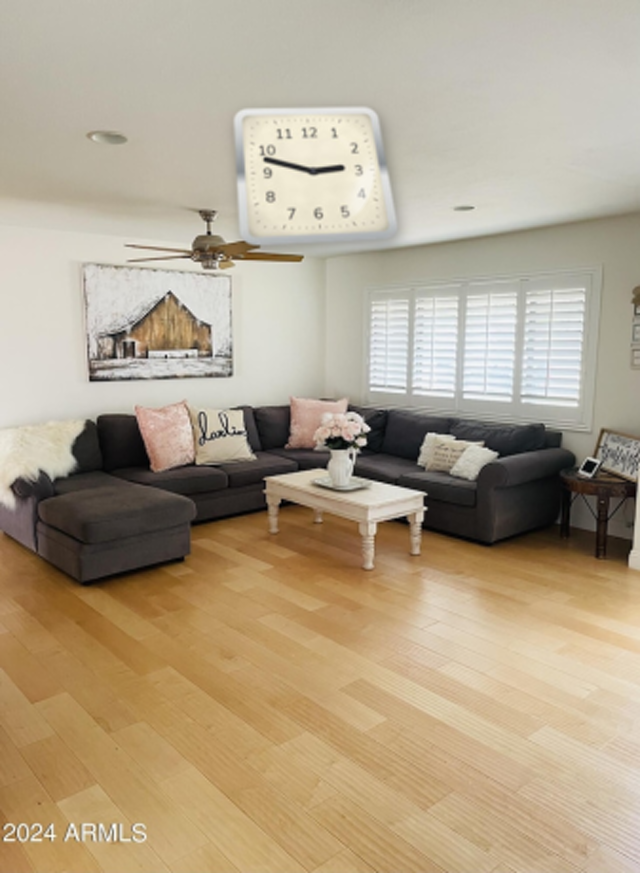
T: 2 h 48 min
